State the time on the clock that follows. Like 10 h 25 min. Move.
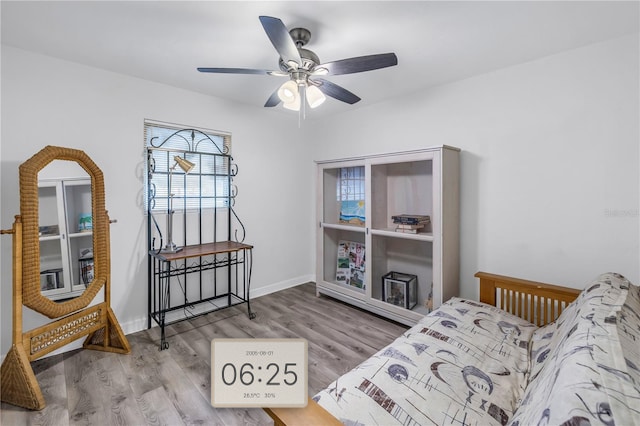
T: 6 h 25 min
